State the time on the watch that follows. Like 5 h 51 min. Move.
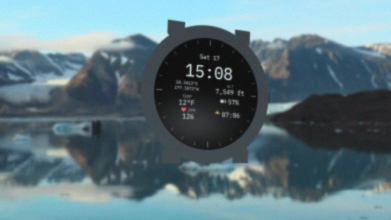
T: 15 h 08 min
